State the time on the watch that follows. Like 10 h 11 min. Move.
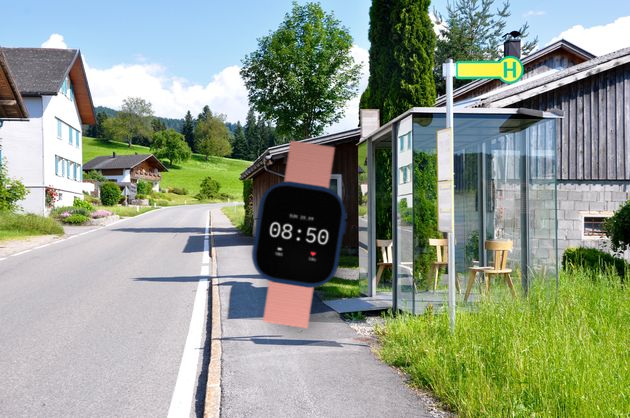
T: 8 h 50 min
